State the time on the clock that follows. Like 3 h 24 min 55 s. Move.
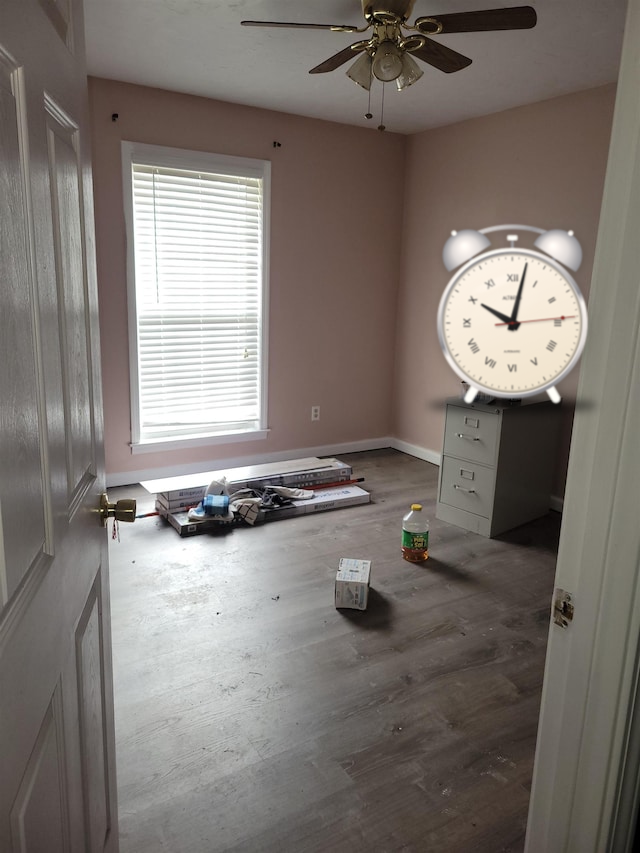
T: 10 h 02 min 14 s
